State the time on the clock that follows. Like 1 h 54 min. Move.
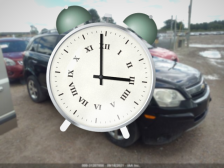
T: 2 h 59 min
